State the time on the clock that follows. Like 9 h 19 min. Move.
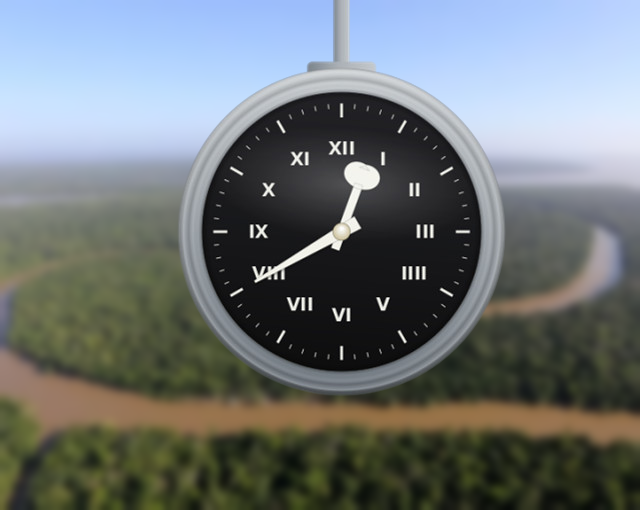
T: 12 h 40 min
